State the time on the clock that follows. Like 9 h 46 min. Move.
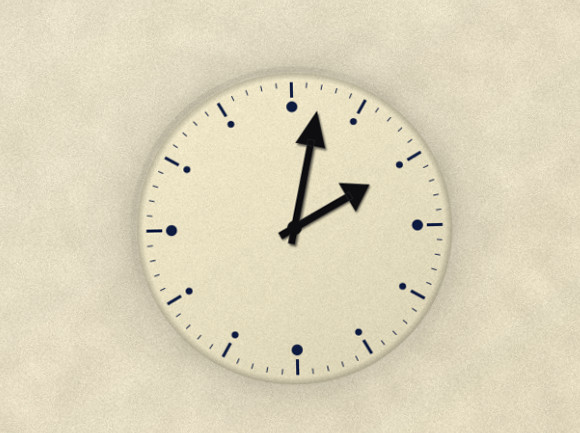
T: 2 h 02 min
